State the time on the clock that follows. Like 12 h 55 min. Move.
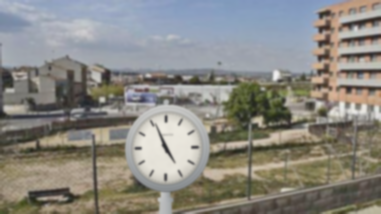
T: 4 h 56 min
